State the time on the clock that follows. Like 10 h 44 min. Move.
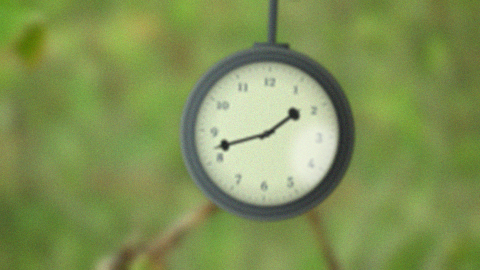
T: 1 h 42 min
